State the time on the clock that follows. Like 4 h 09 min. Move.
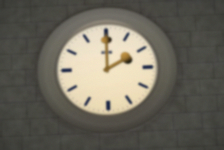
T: 2 h 00 min
